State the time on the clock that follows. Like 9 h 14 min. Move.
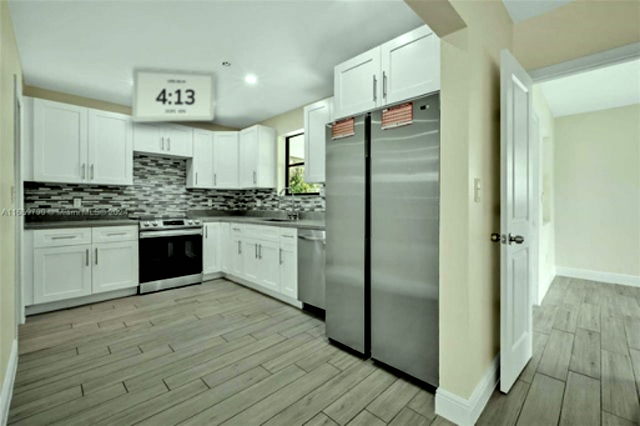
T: 4 h 13 min
